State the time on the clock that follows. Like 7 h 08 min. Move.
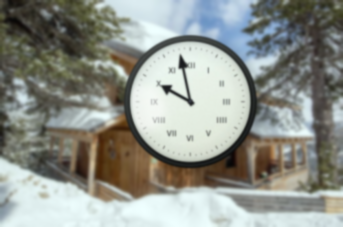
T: 9 h 58 min
